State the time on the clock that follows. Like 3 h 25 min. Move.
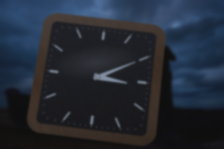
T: 3 h 10 min
